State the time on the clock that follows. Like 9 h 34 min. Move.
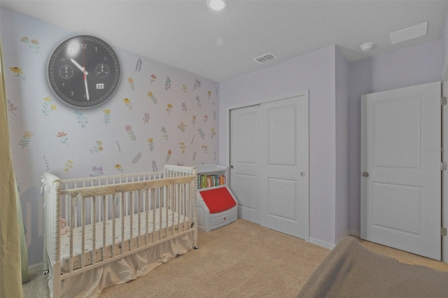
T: 10 h 29 min
